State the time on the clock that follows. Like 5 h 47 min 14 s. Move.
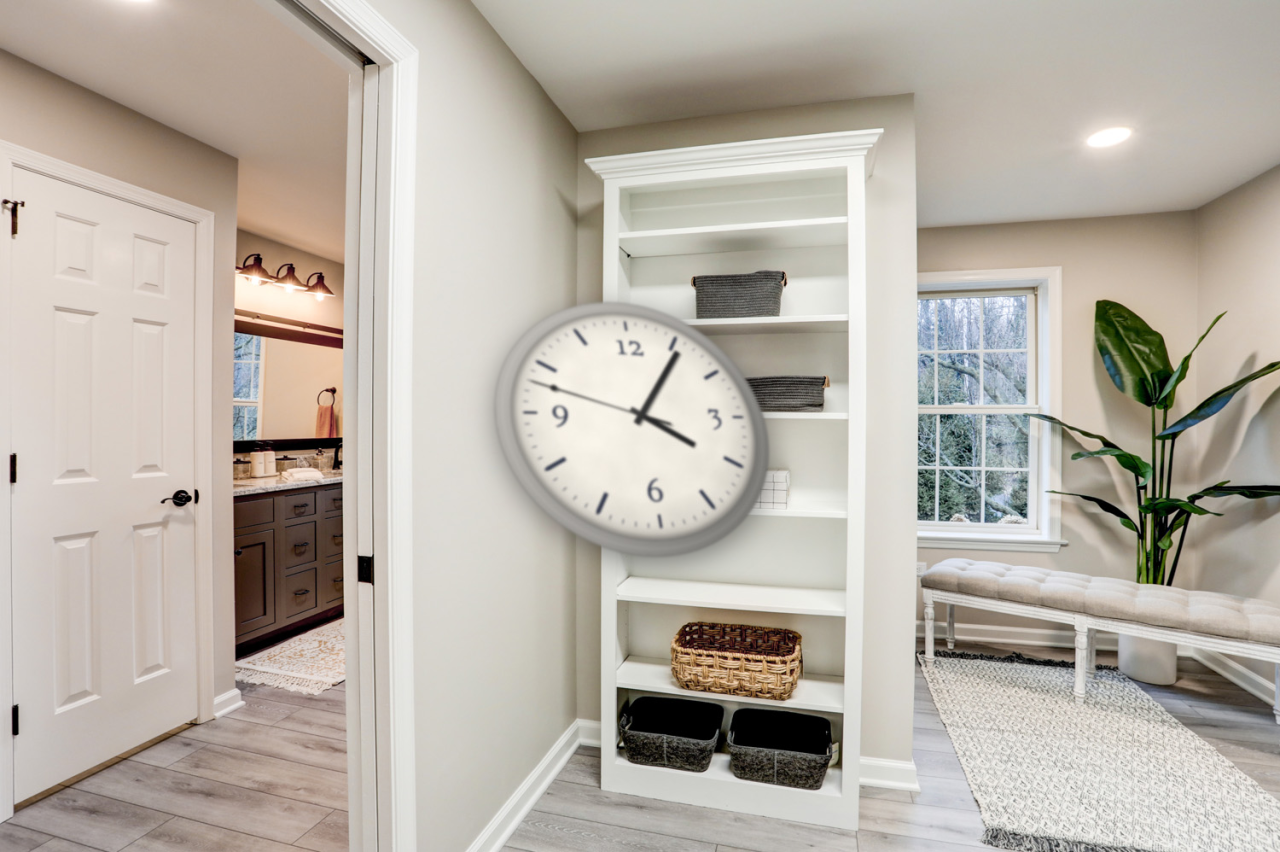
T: 4 h 05 min 48 s
